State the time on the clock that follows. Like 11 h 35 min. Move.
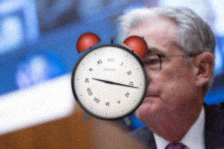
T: 9 h 16 min
